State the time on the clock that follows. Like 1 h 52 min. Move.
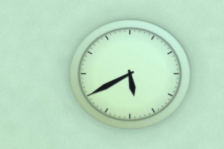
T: 5 h 40 min
